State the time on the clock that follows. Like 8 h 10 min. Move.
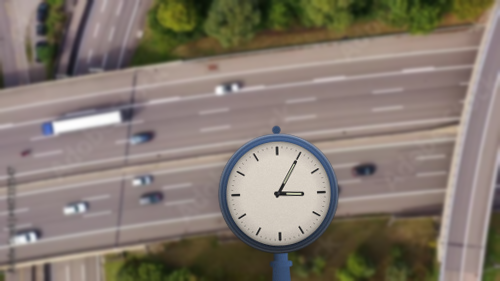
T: 3 h 05 min
